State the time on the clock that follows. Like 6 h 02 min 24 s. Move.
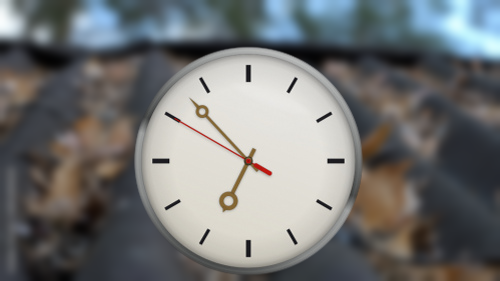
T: 6 h 52 min 50 s
